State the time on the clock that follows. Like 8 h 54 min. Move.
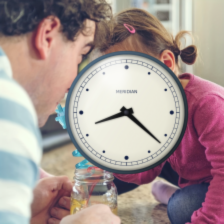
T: 8 h 22 min
